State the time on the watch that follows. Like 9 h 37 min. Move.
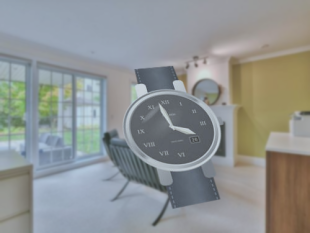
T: 3 h 58 min
